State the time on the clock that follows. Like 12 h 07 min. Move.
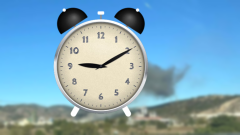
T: 9 h 10 min
